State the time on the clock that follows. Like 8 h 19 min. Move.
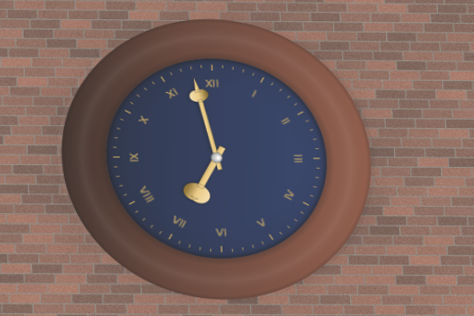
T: 6 h 58 min
